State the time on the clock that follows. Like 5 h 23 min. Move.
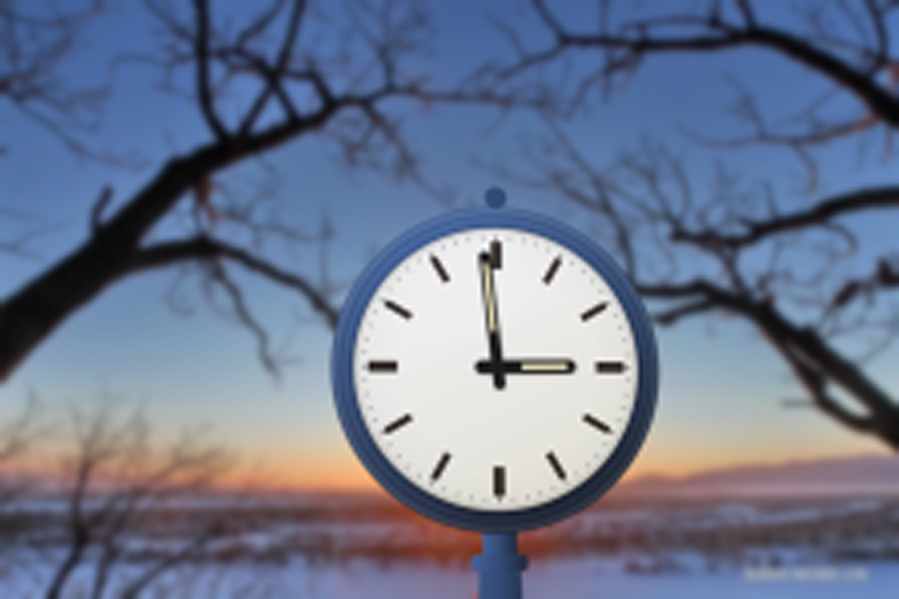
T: 2 h 59 min
